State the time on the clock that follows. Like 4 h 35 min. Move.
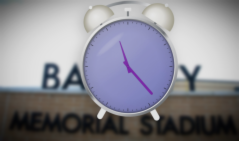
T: 11 h 23 min
